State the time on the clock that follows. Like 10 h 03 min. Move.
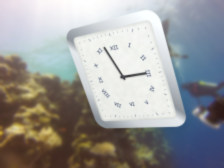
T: 2 h 57 min
